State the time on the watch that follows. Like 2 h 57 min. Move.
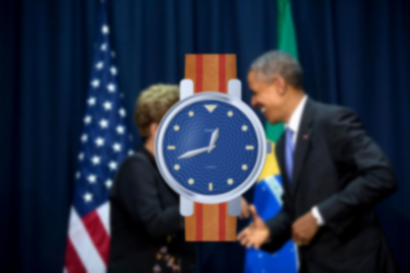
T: 12 h 42 min
